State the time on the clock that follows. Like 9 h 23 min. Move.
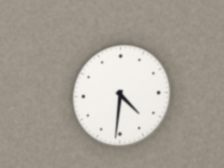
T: 4 h 31 min
